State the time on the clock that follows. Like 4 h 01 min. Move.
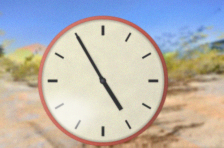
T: 4 h 55 min
